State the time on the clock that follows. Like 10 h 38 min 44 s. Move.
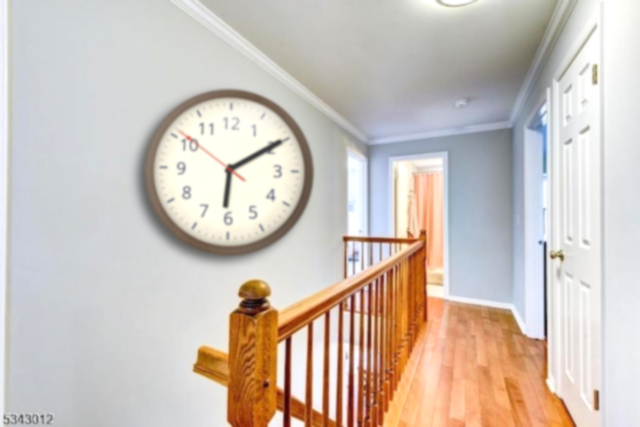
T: 6 h 09 min 51 s
